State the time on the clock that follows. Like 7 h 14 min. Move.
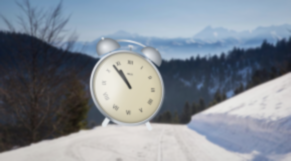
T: 10 h 53 min
